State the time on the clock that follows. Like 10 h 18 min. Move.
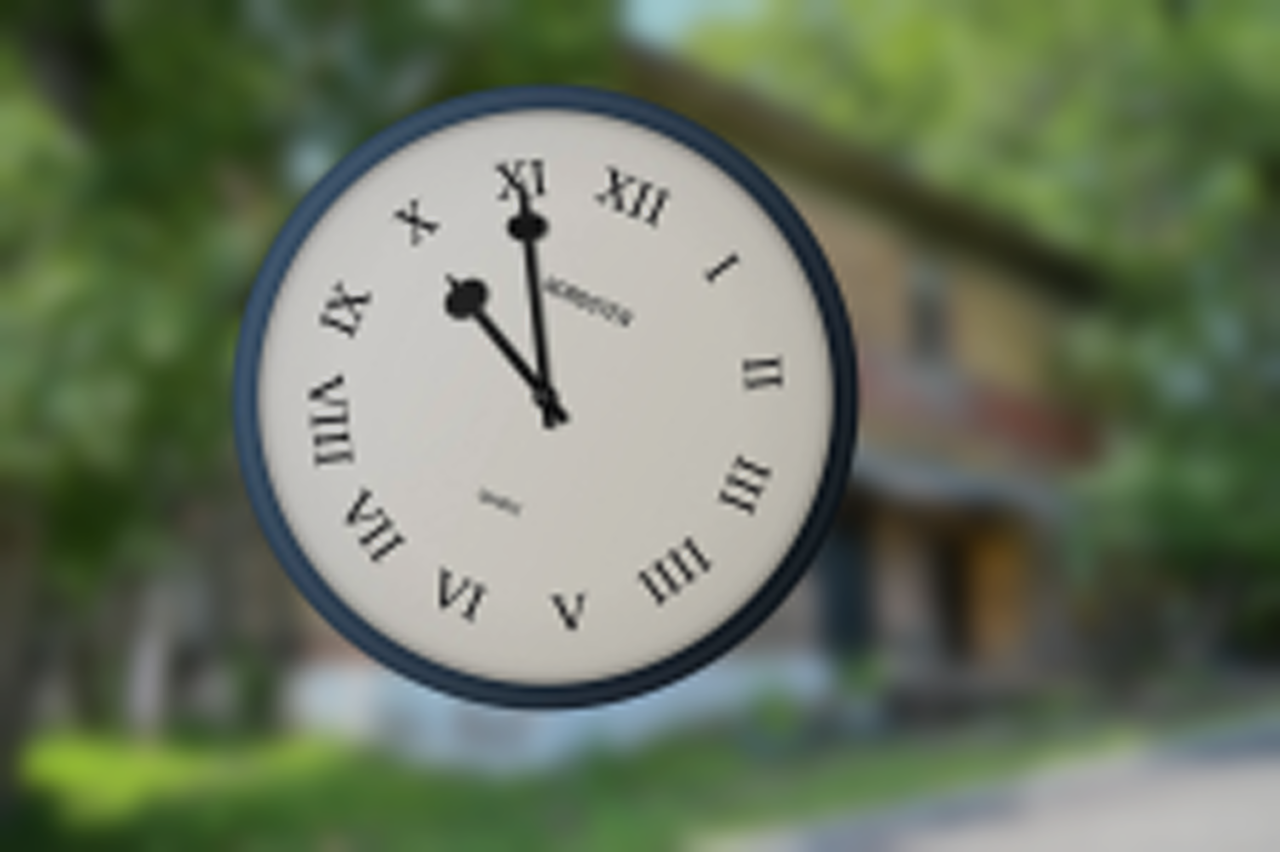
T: 9 h 55 min
